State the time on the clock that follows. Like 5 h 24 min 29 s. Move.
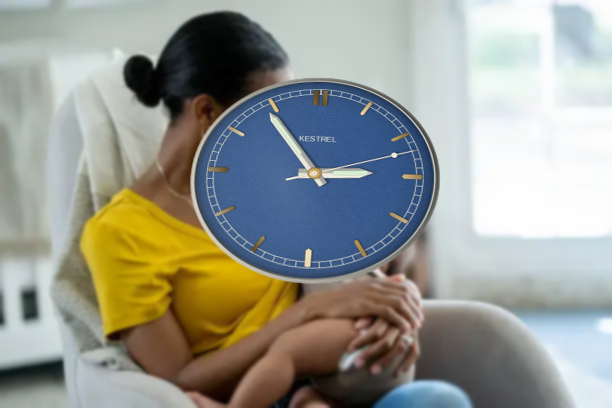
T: 2 h 54 min 12 s
